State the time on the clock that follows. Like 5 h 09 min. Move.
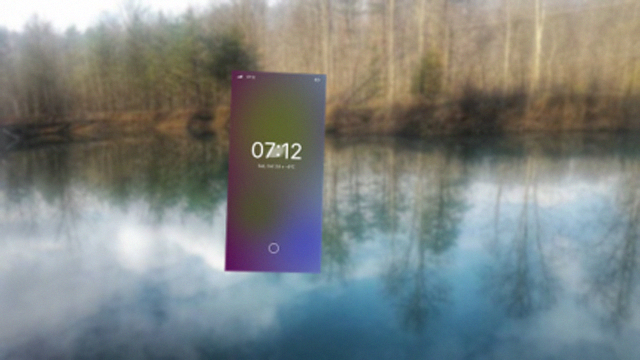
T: 7 h 12 min
